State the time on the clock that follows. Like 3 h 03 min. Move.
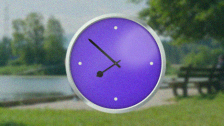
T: 7 h 52 min
